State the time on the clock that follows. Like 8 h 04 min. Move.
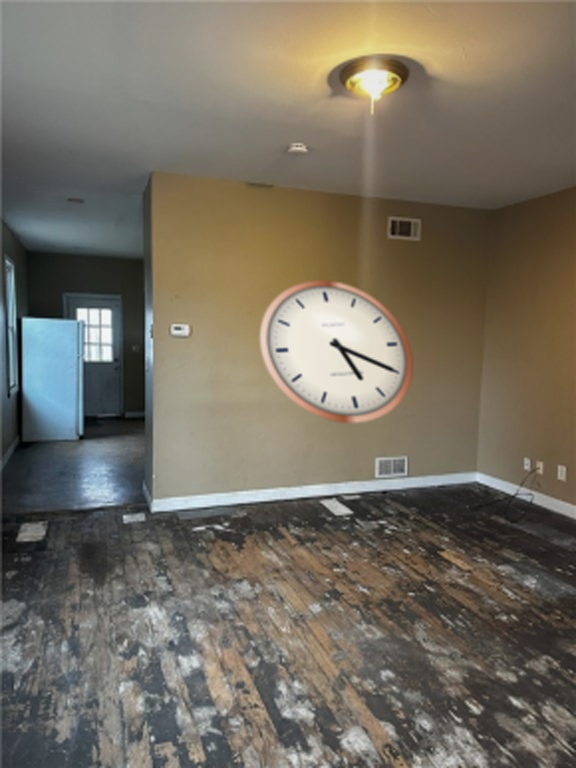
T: 5 h 20 min
